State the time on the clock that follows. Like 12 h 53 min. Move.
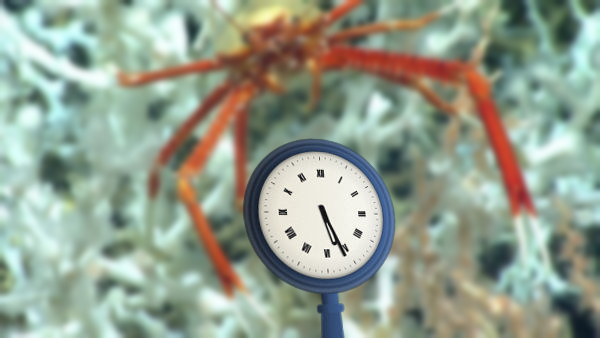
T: 5 h 26 min
